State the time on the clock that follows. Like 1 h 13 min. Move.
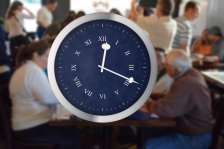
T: 12 h 19 min
